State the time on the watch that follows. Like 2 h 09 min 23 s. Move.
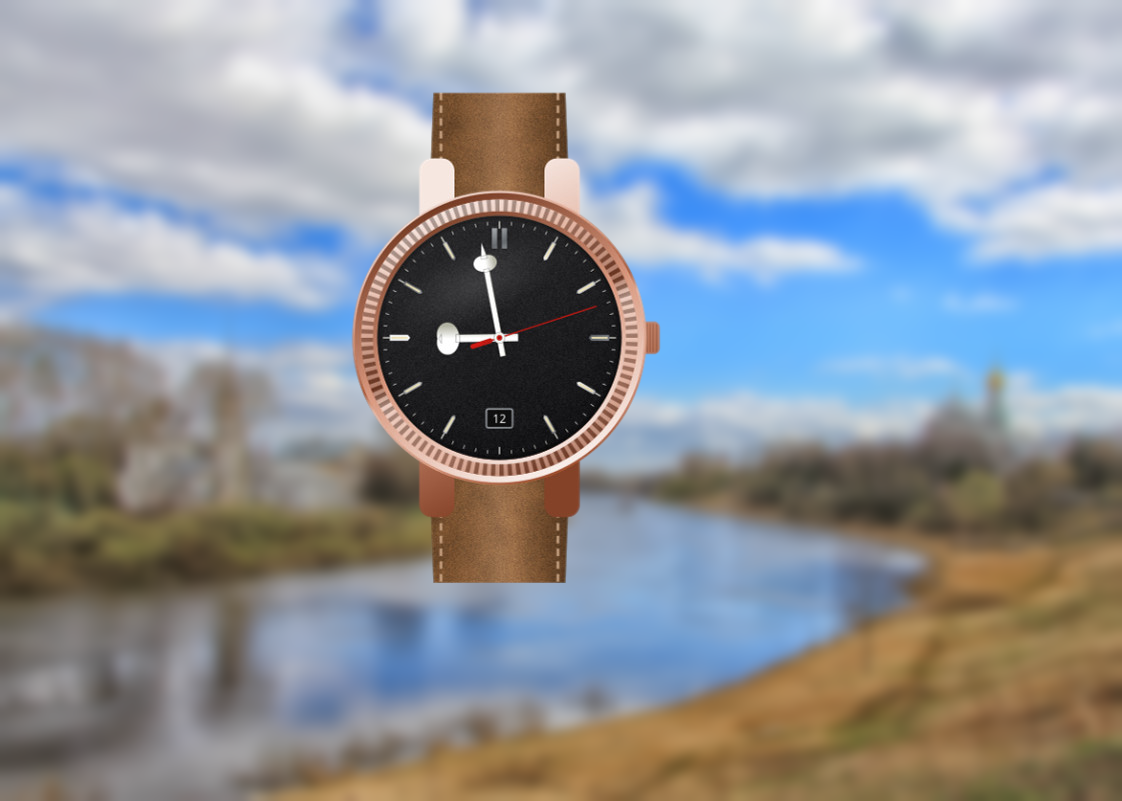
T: 8 h 58 min 12 s
